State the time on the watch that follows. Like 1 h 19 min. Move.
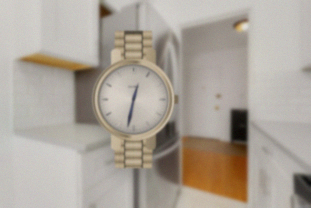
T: 12 h 32 min
